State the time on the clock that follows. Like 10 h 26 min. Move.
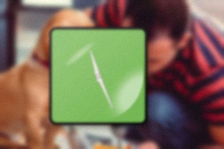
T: 11 h 26 min
